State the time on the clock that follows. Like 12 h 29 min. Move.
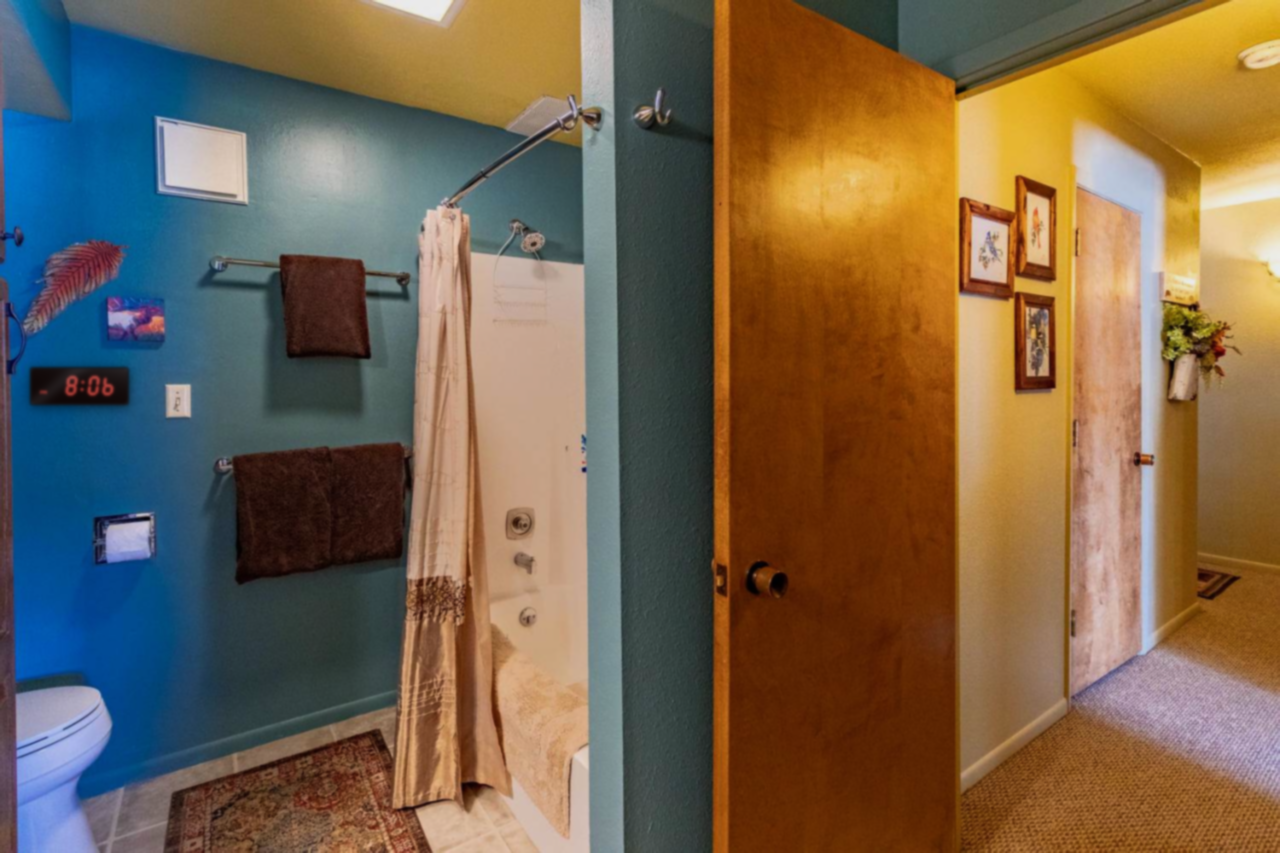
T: 8 h 06 min
